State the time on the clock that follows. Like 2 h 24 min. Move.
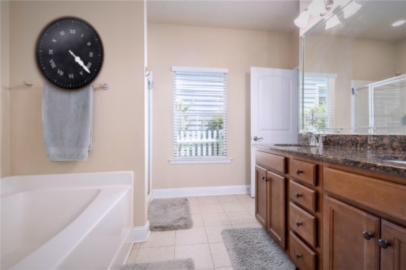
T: 4 h 22 min
